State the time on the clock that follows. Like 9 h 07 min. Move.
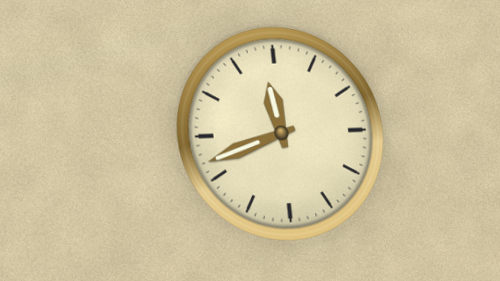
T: 11 h 42 min
